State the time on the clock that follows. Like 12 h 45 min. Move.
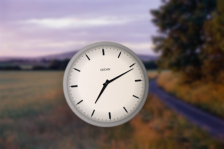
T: 7 h 11 min
